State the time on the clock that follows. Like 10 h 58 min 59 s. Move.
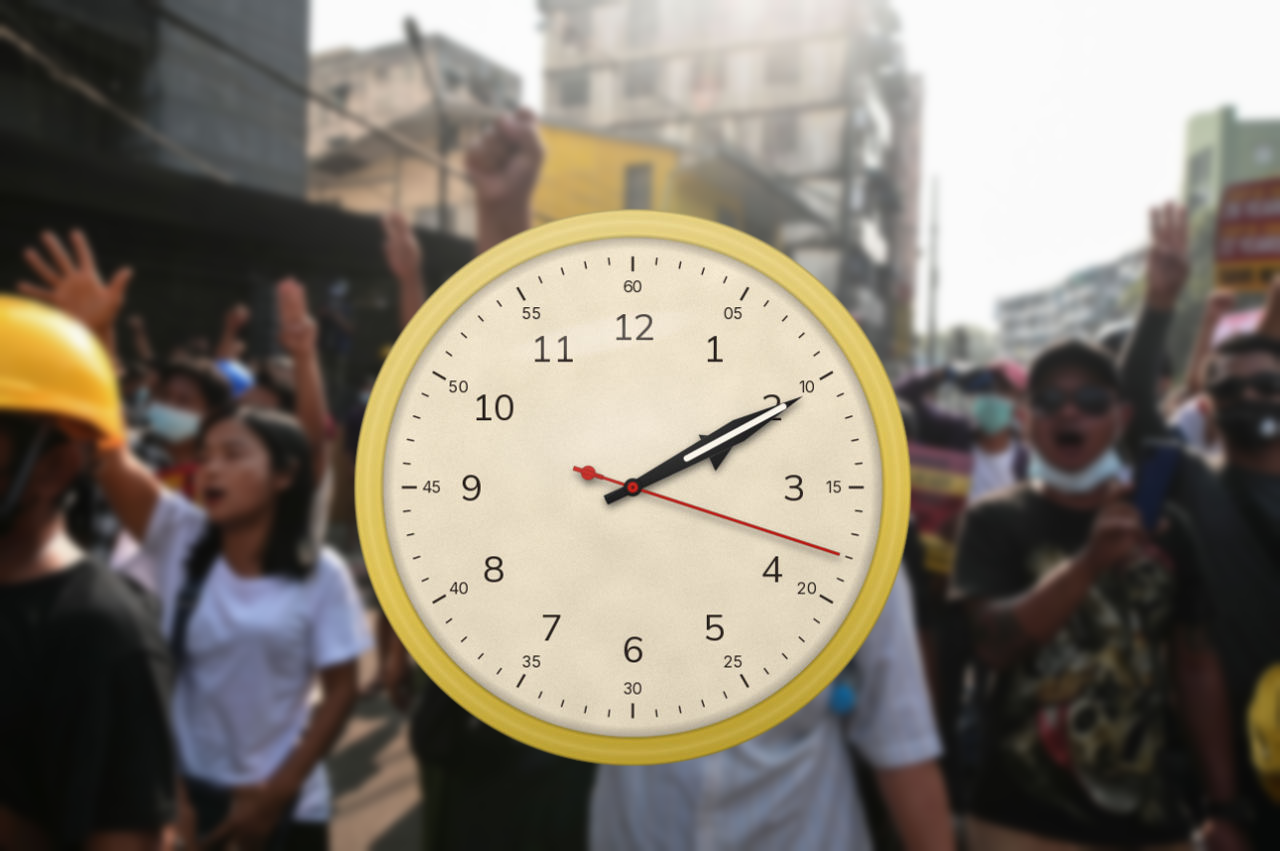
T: 2 h 10 min 18 s
